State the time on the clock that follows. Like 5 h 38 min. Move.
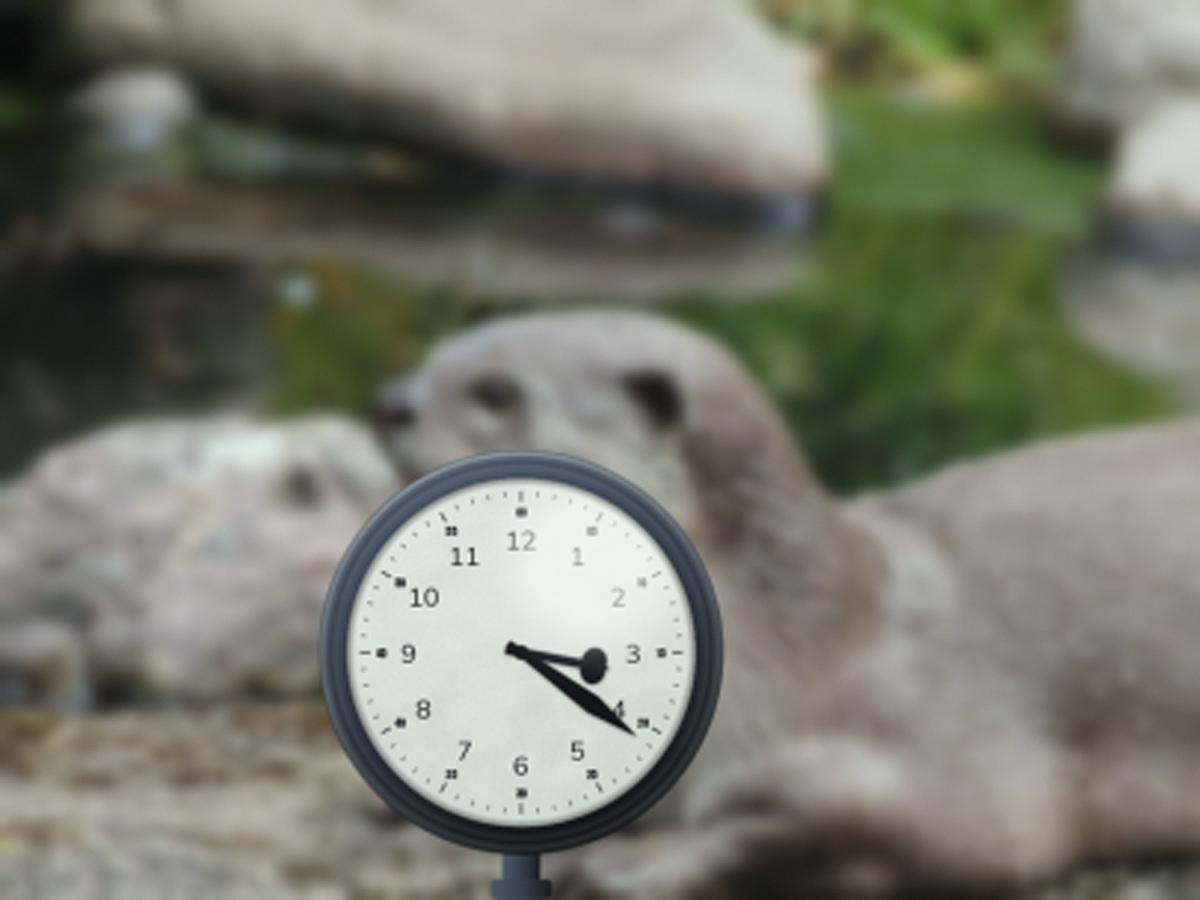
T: 3 h 21 min
